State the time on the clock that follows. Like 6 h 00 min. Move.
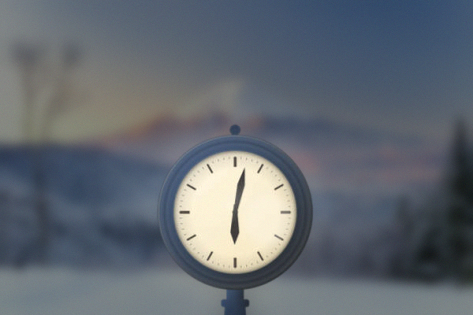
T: 6 h 02 min
